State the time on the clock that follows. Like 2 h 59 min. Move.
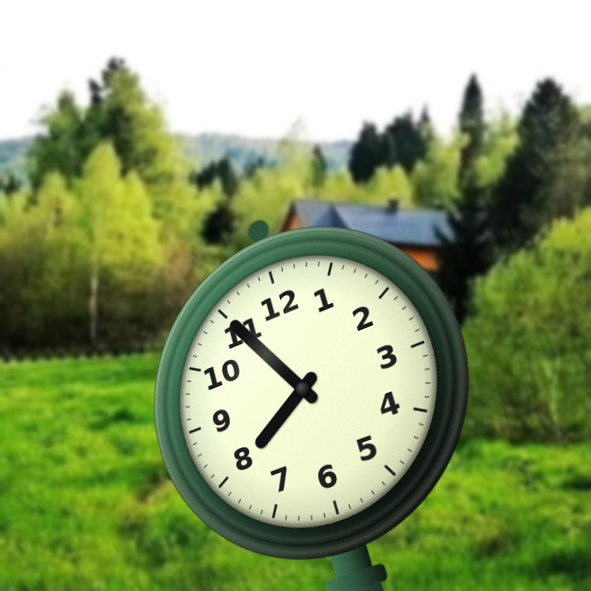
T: 7 h 55 min
